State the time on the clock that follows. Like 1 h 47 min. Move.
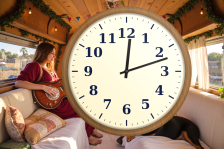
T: 12 h 12 min
